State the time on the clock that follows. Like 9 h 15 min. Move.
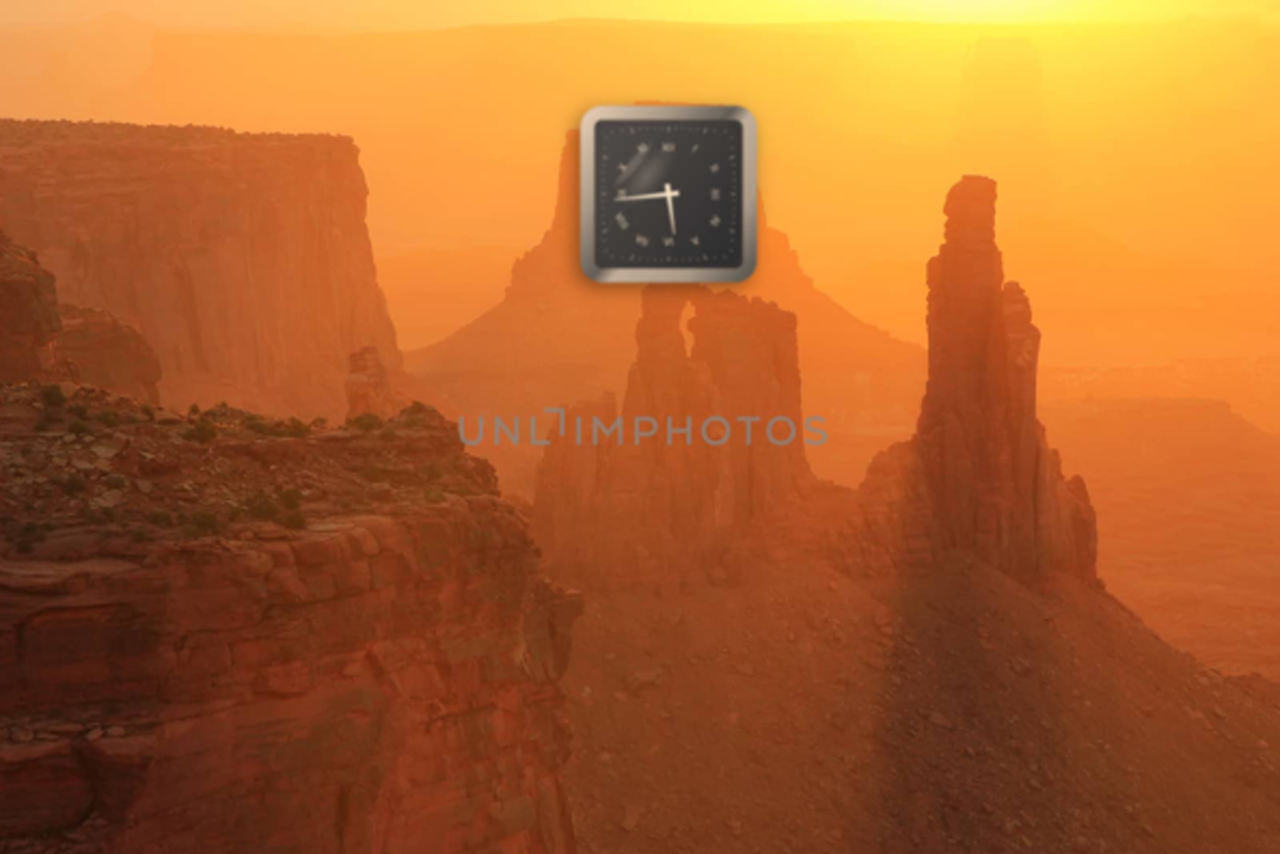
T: 5 h 44 min
